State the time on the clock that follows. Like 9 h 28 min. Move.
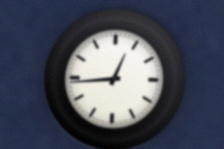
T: 12 h 44 min
